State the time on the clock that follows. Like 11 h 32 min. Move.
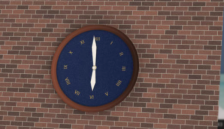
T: 5 h 59 min
